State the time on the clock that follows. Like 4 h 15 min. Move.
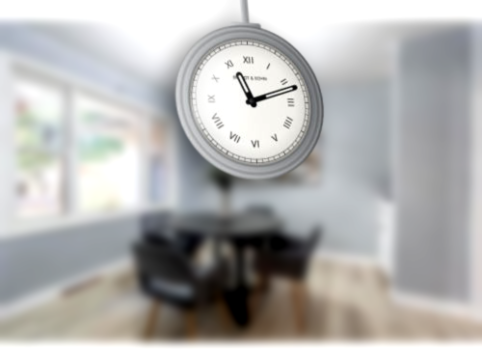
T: 11 h 12 min
